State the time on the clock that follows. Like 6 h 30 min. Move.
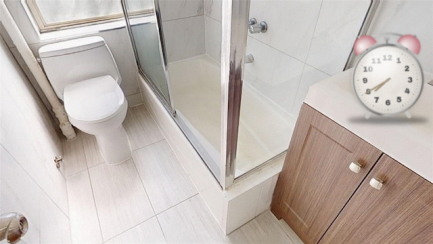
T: 7 h 40 min
